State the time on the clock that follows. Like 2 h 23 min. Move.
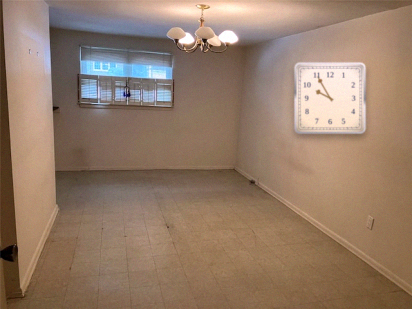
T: 9 h 55 min
